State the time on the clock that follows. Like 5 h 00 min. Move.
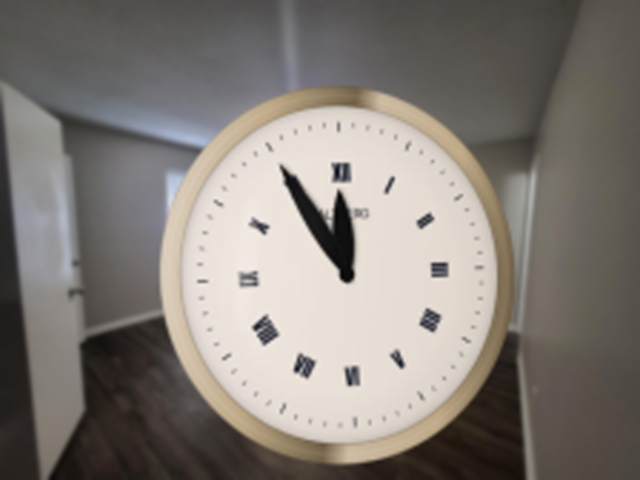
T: 11 h 55 min
